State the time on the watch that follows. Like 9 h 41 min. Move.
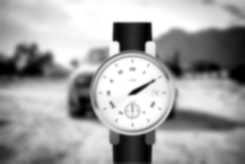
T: 2 h 10 min
